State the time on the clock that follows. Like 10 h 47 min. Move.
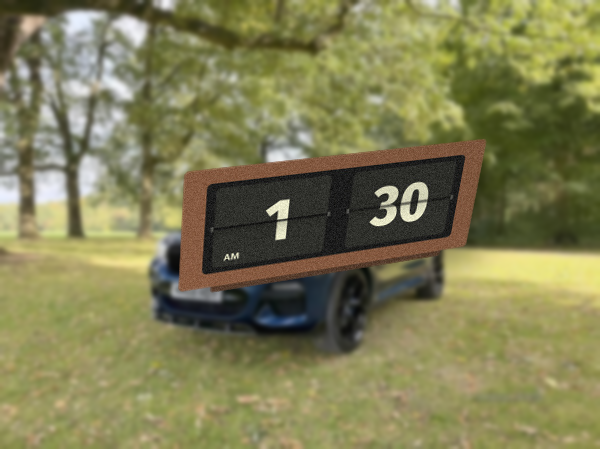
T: 1 h 30 min
